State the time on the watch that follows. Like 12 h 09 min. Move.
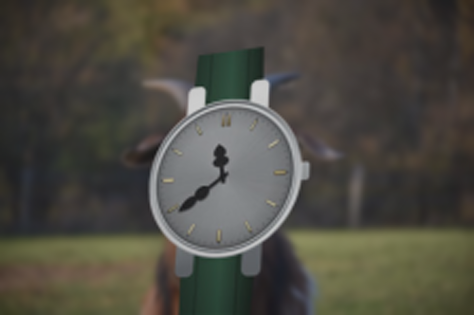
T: 11 h 39 min
